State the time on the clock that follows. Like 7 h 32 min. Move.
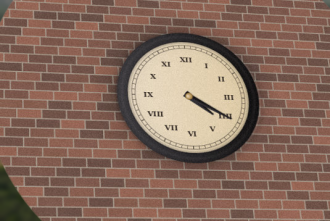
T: 4 h 20 min
